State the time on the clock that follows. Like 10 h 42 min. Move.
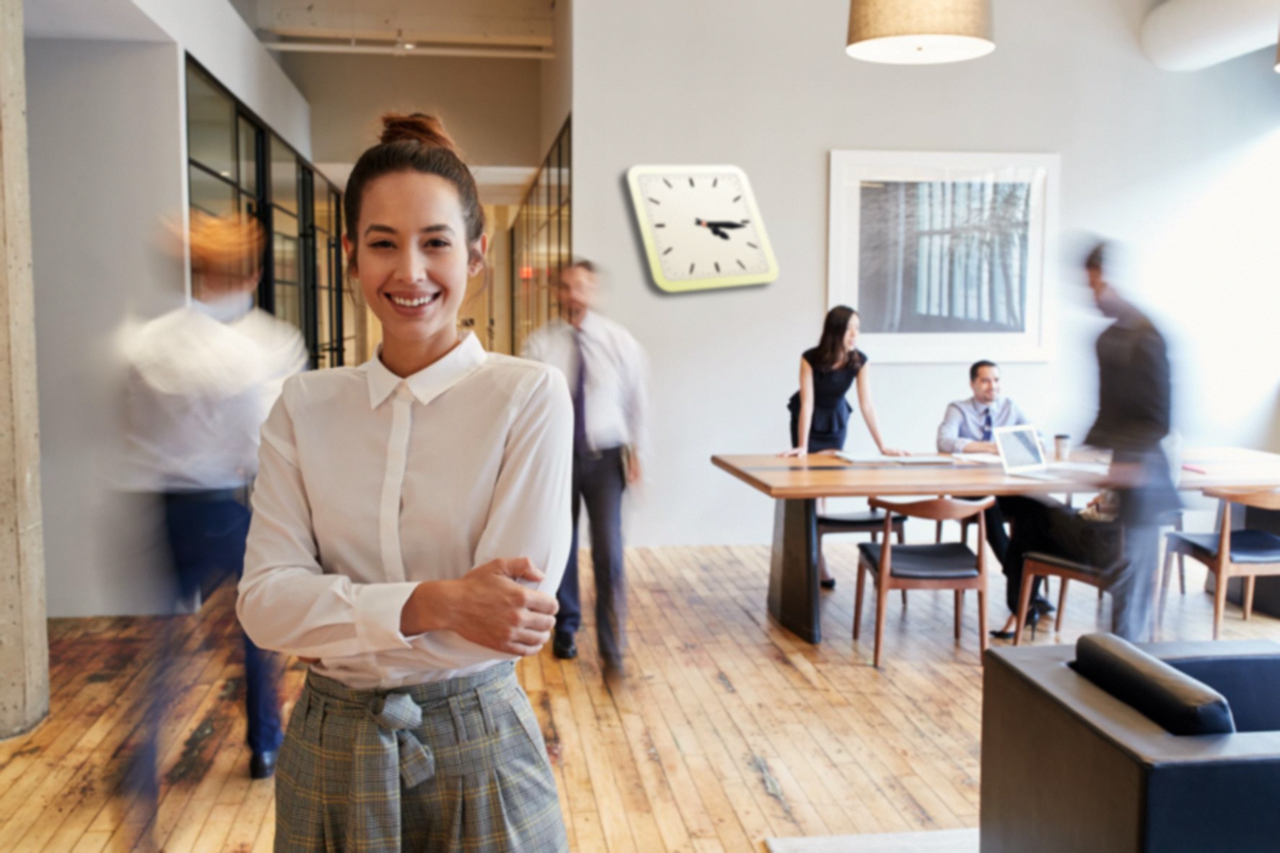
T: 4 h 16 min
